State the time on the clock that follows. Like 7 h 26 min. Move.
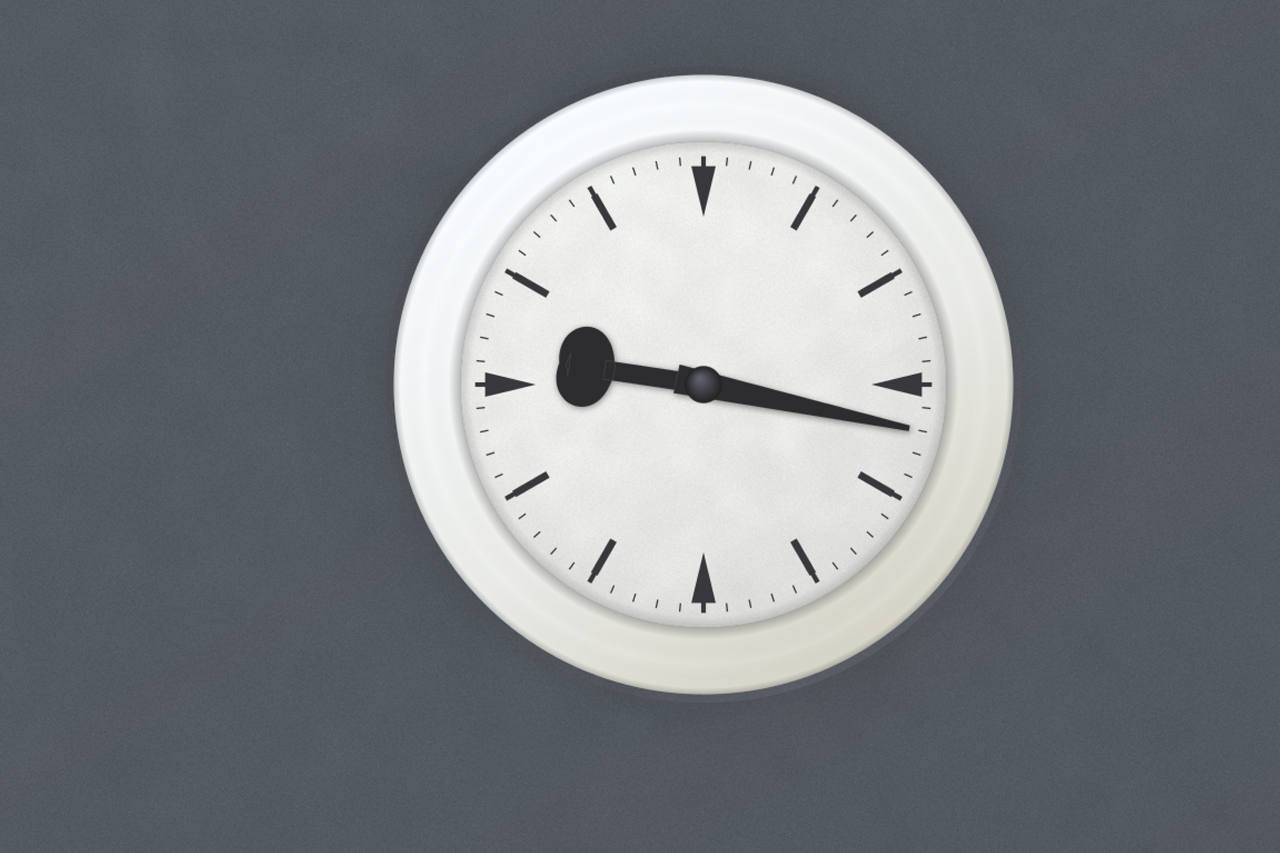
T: 9 h 17 min
